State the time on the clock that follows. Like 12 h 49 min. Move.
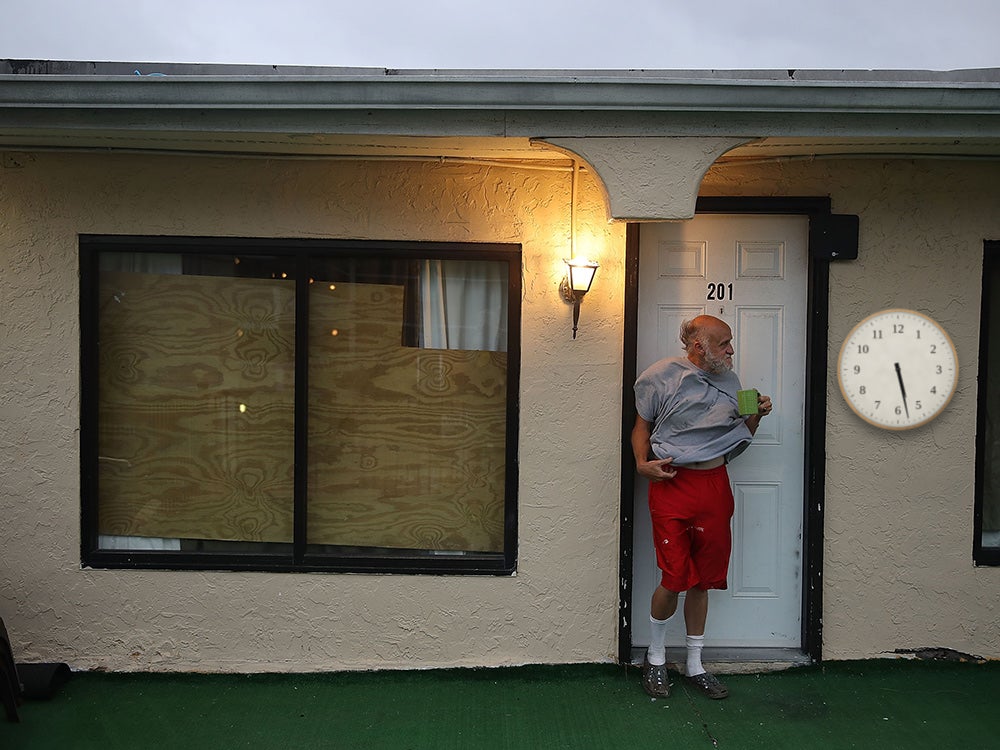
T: 5 h 28 min
